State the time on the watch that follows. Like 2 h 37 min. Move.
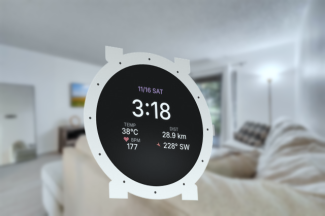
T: 3 h 18 min
